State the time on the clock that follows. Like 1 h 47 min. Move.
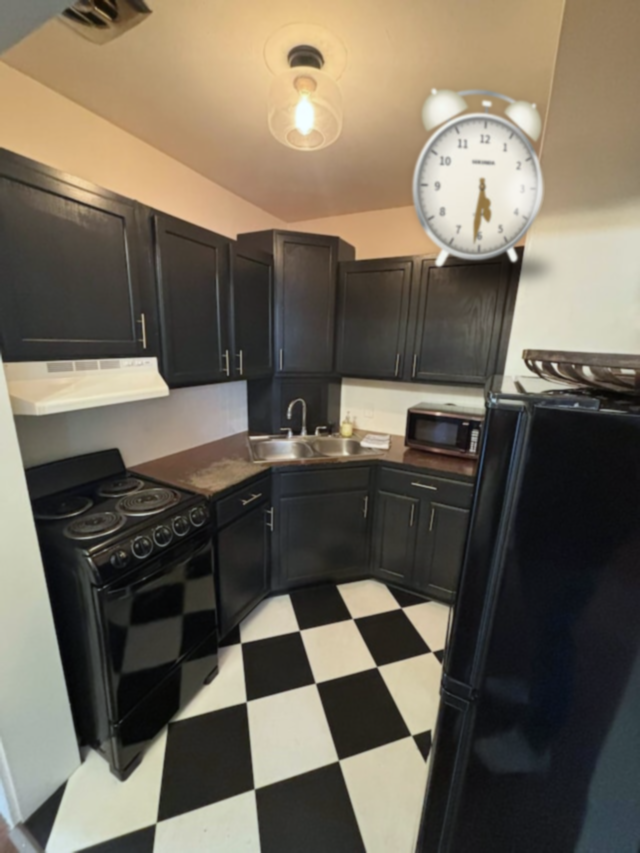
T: 5 h 31 min
